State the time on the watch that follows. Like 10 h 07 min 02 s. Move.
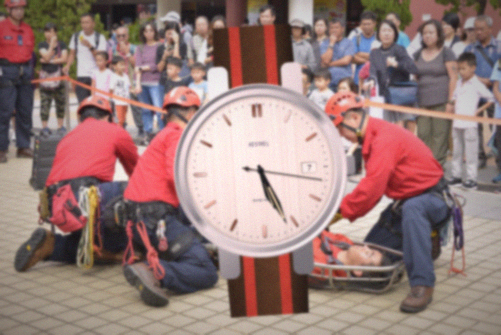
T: 5 h 26 min 17 s
